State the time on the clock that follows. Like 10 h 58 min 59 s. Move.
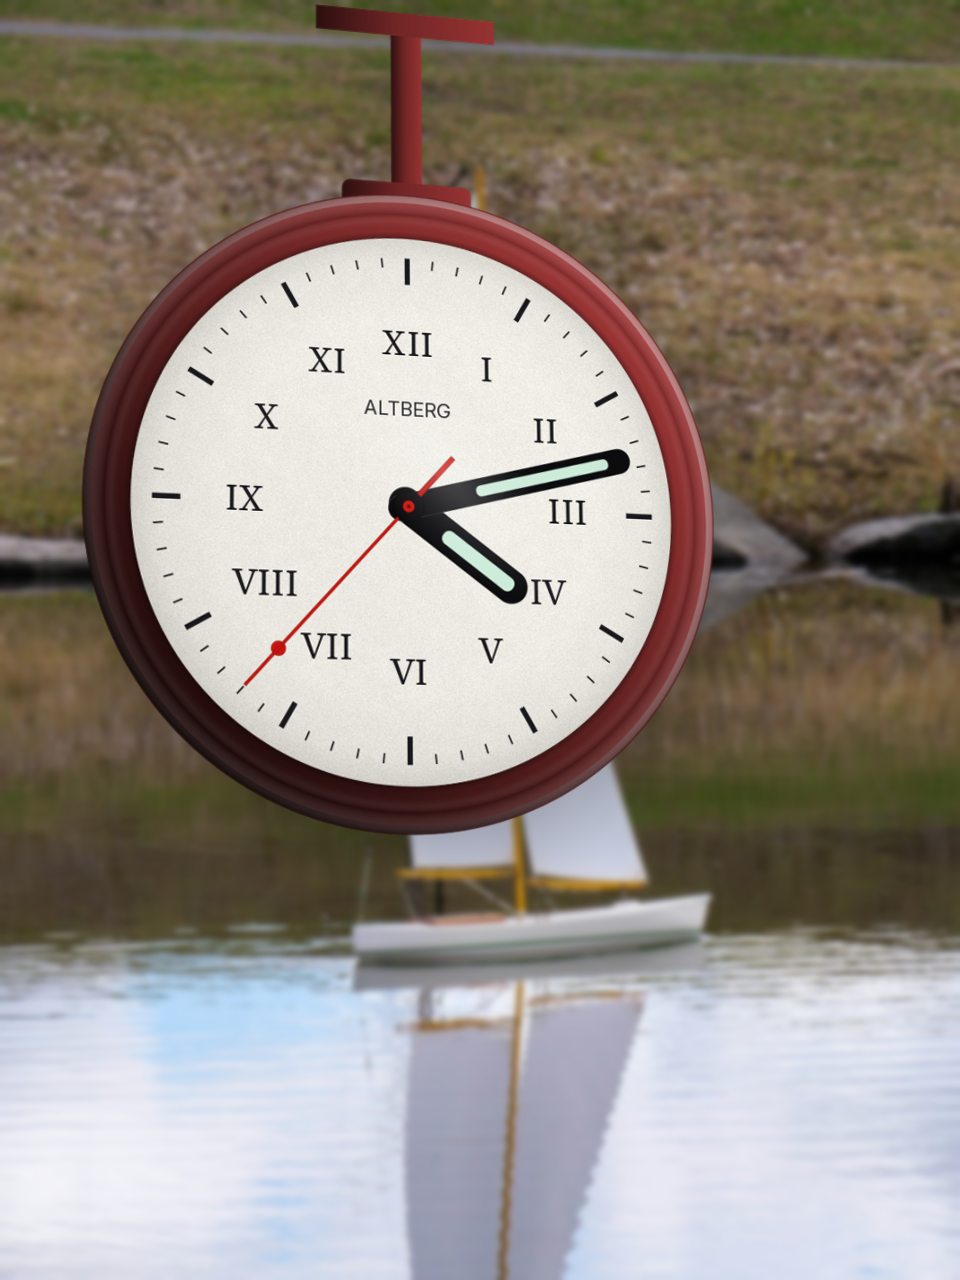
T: 4 h 12 min 37 s
